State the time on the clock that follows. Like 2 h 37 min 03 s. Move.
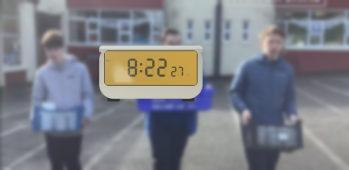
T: 8 h 22 min 27 s
